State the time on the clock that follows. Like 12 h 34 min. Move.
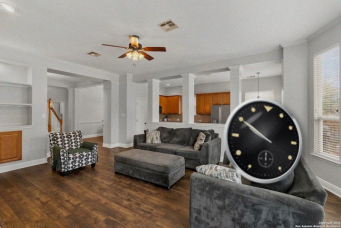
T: 9 h 50 min
